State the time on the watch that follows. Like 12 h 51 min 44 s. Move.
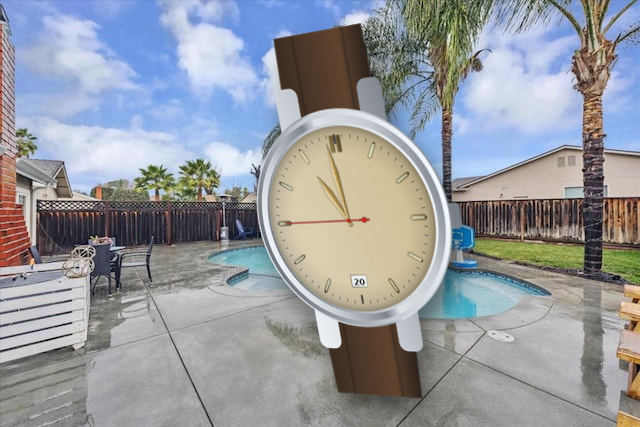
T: 10 h 58 min 45 s
